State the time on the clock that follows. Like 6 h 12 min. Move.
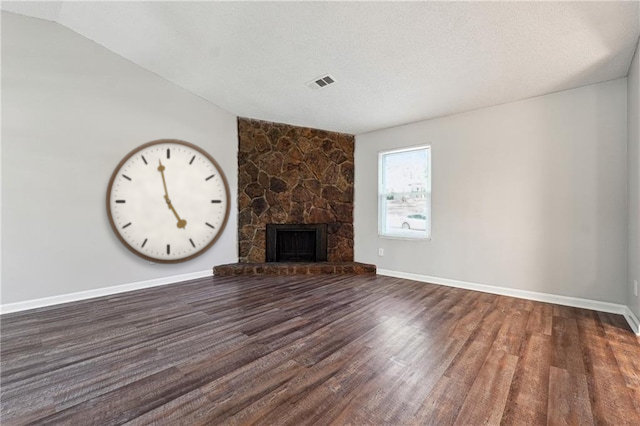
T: 4 h 58 min
